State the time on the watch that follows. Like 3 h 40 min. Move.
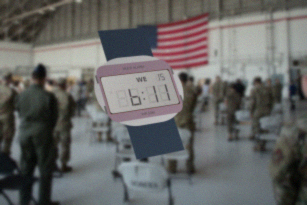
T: 6 h 11 min
